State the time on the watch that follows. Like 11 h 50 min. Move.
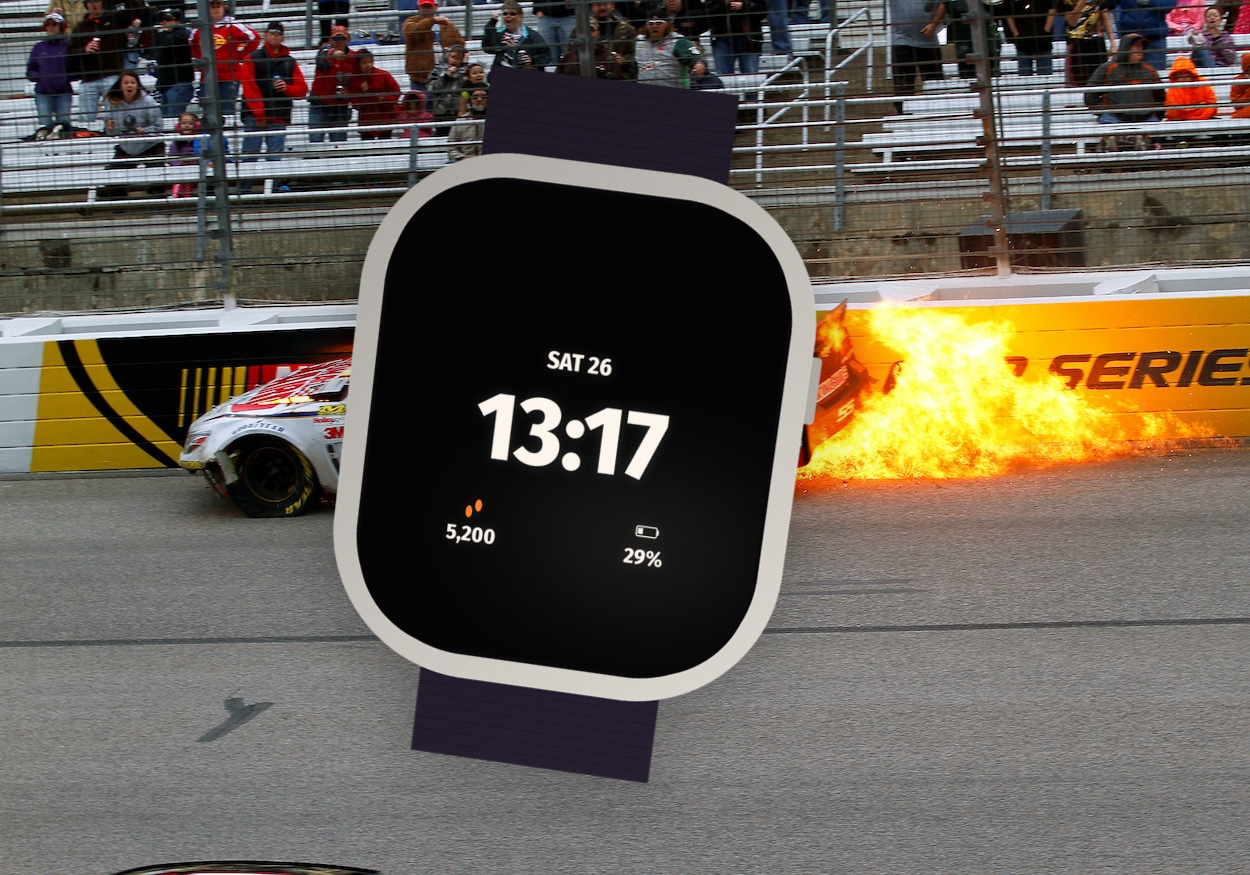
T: 13 h 17 min
